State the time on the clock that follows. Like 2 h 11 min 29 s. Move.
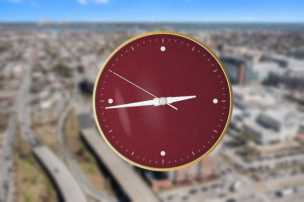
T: 2 h 43 min 50 s
